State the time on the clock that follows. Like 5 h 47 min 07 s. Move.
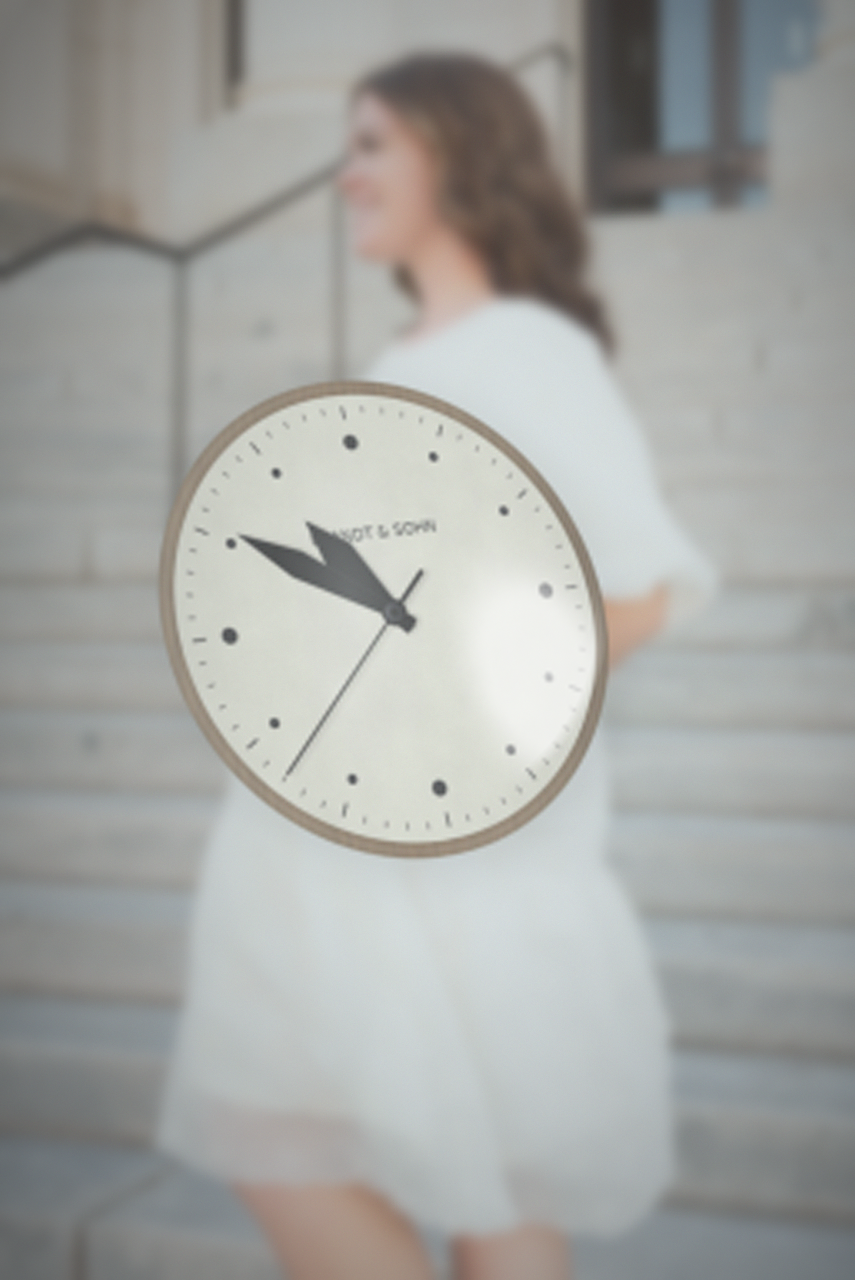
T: 10 h 50 min 38 s
